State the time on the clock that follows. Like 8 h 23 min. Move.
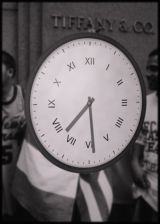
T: 7 h 29 min
